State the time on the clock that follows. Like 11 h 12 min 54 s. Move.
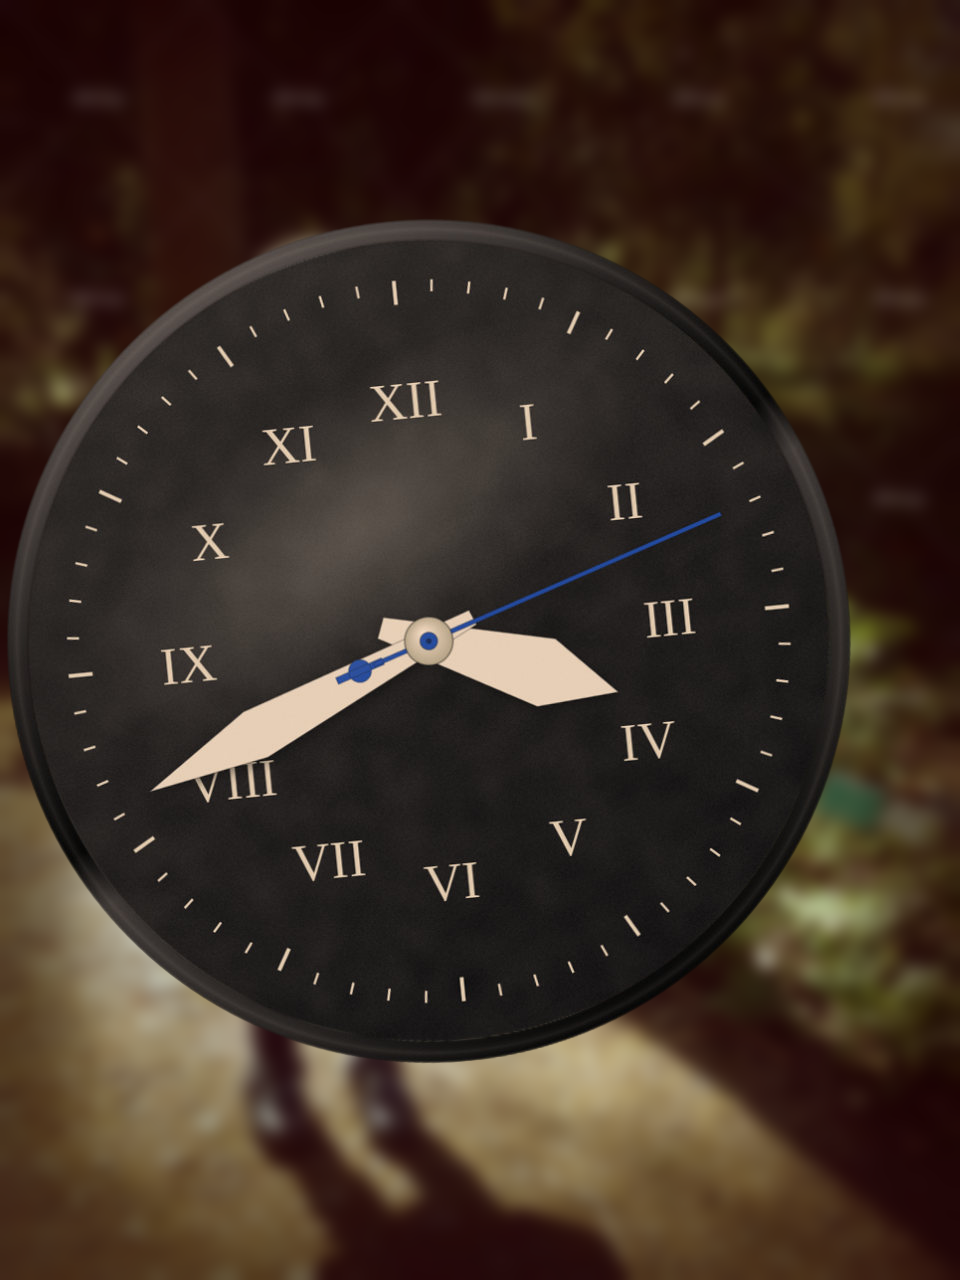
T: 3 h 41 min 12 s
